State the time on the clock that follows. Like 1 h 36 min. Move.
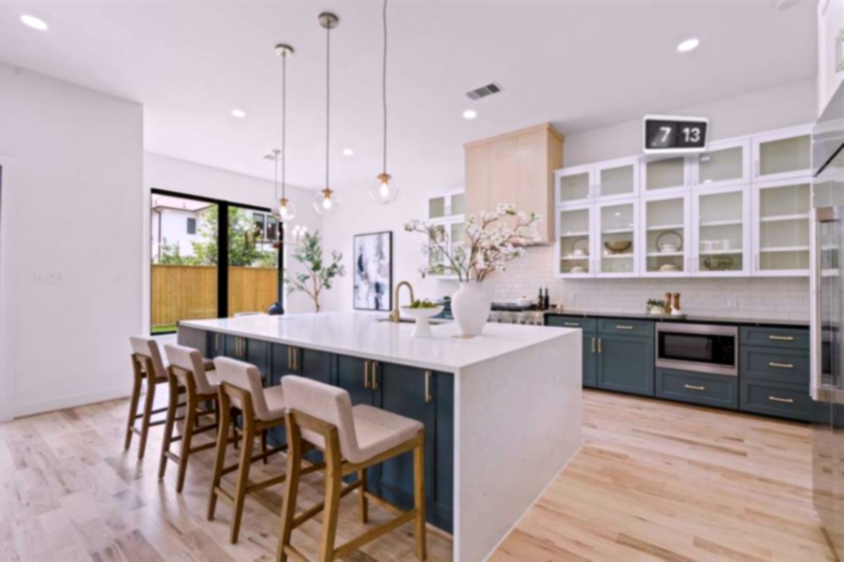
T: 7 h 13 min
